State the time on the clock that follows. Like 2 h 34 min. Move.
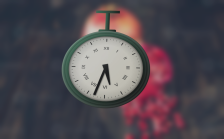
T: 5 h 33 min
